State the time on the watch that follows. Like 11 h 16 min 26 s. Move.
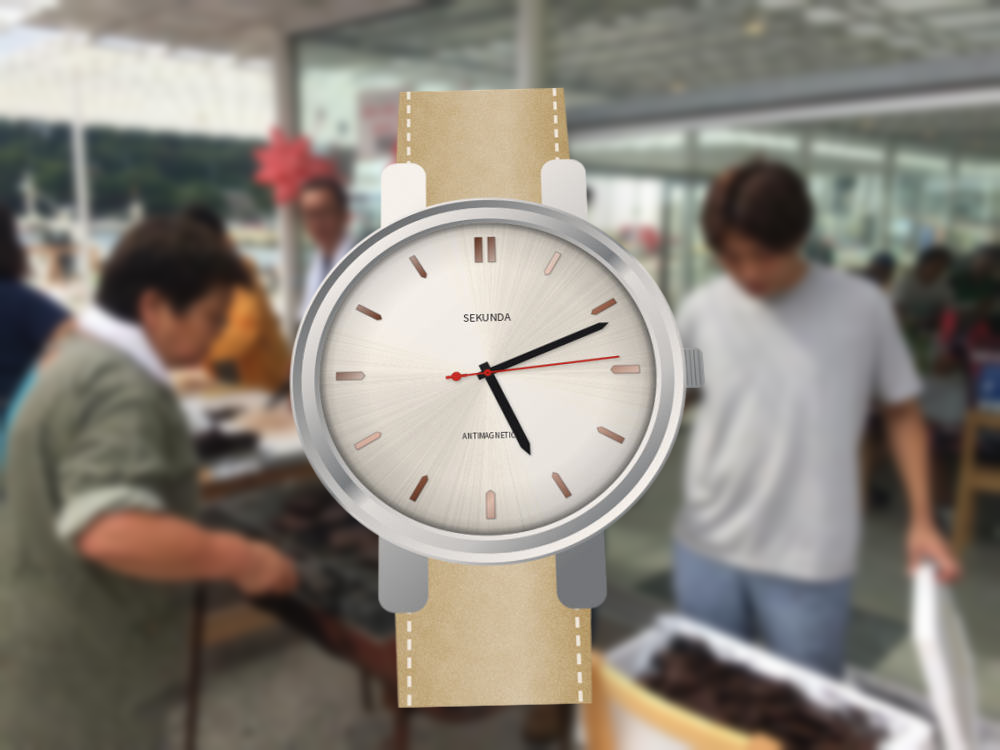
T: 5 h 11 min 14 s
